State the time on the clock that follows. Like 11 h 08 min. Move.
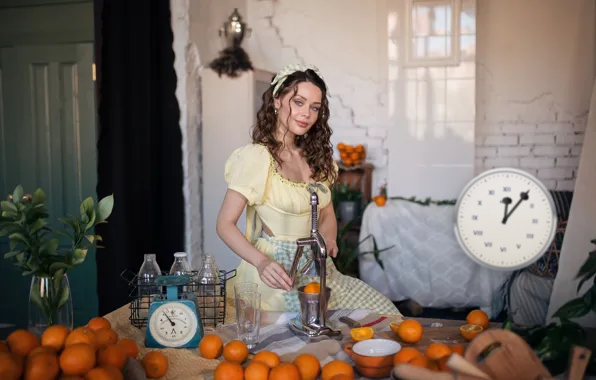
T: 12 h 06 min
